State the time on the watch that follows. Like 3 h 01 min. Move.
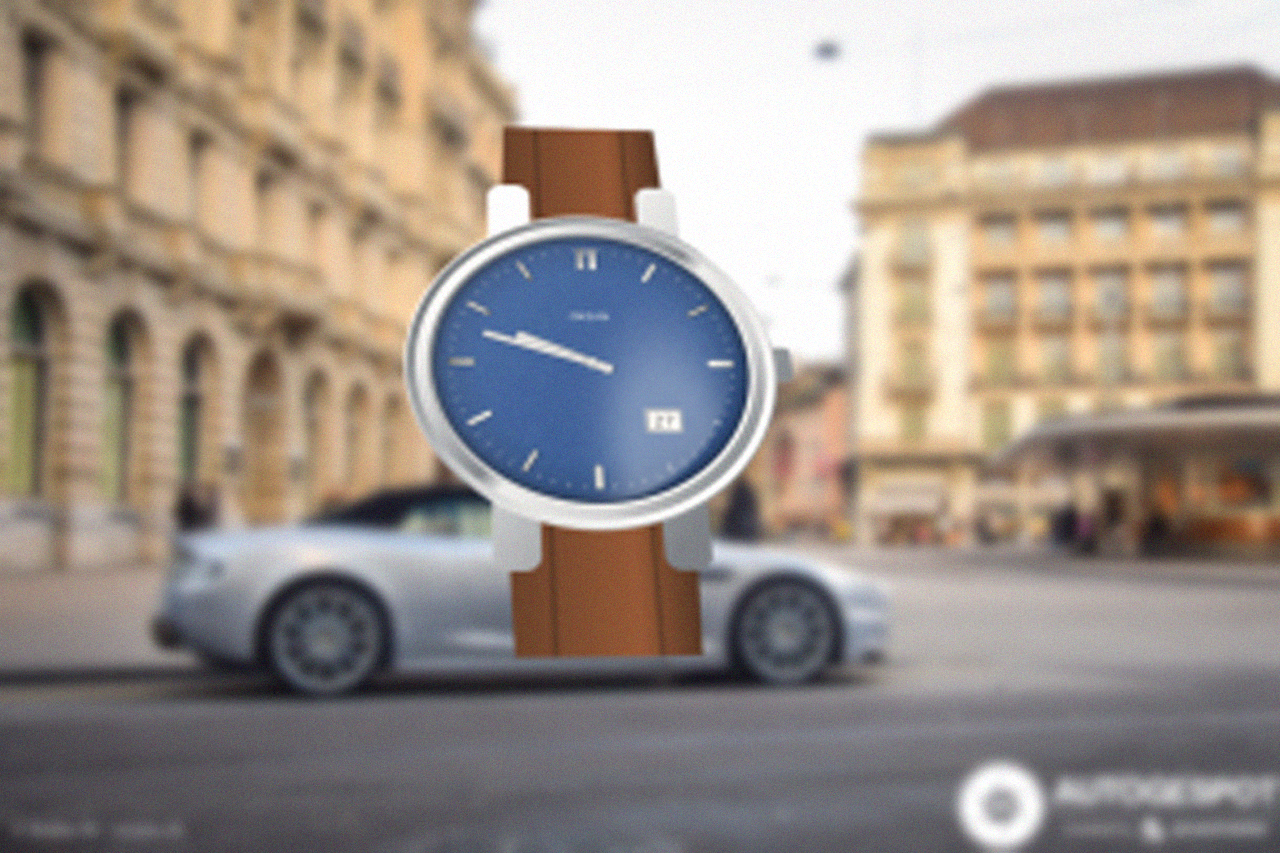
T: 9 h 48 min
